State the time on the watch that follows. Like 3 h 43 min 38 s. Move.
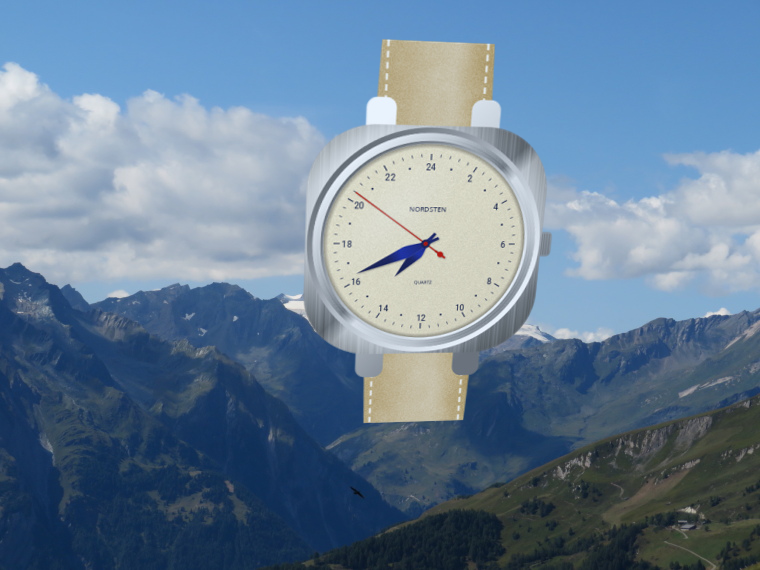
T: 14 h 40 min 51 s
